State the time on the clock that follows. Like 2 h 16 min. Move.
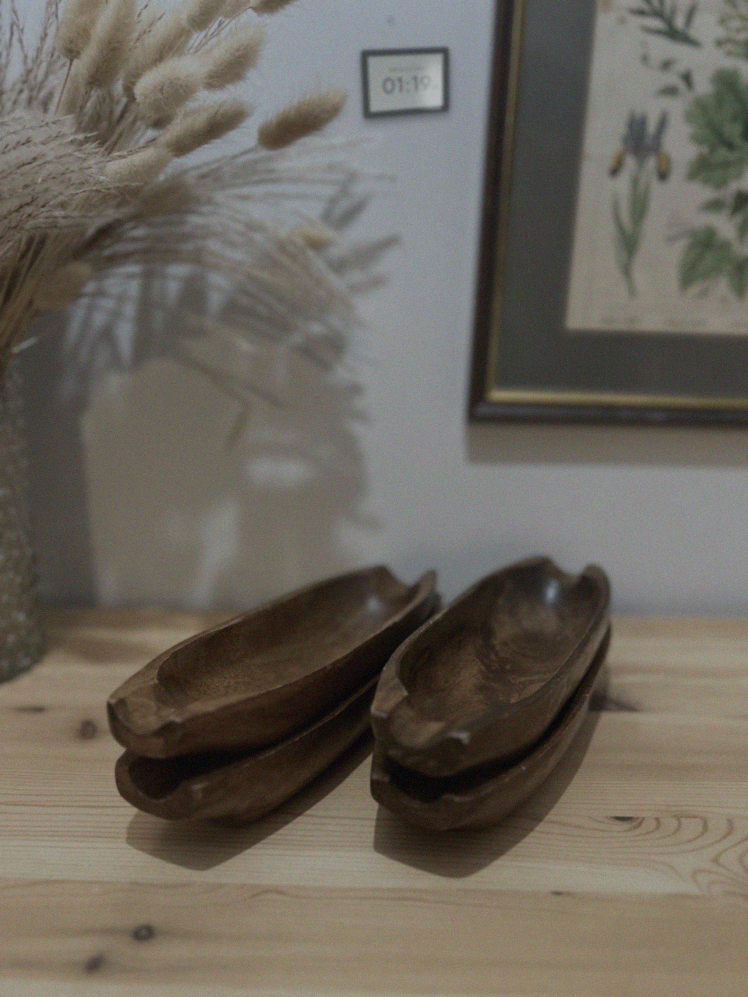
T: 1 h 19 min
